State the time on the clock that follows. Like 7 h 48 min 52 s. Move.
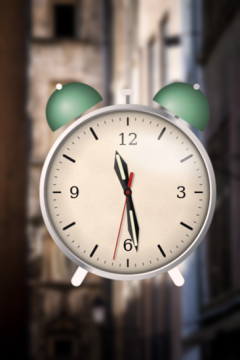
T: 11 h 28 min 32 s
